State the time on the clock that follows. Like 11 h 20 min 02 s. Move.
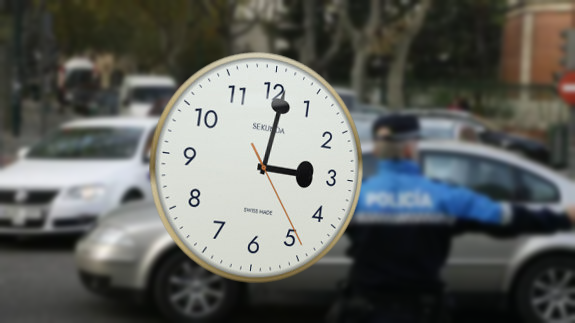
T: 3 h 01 min 24 s
